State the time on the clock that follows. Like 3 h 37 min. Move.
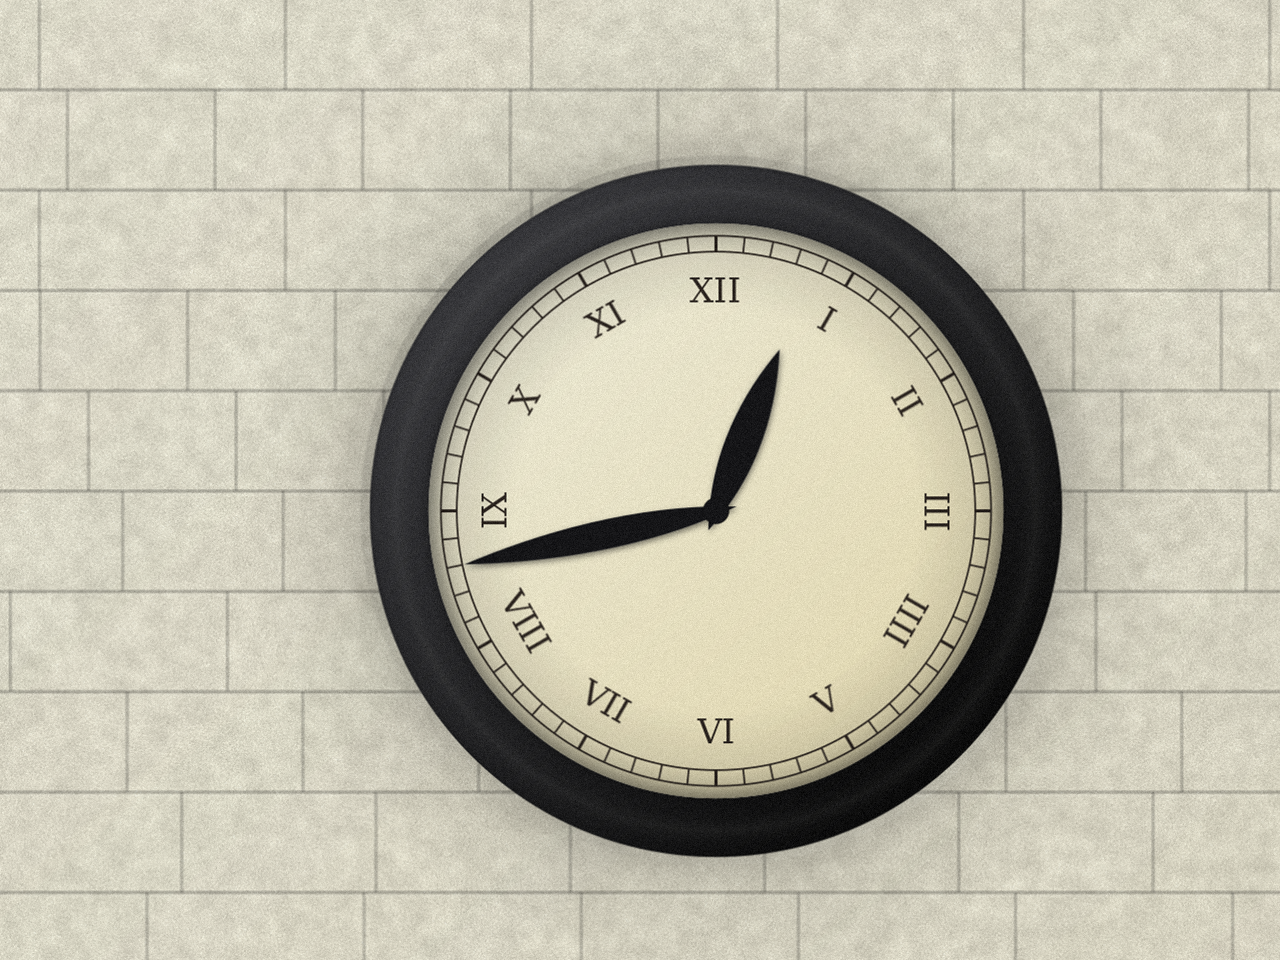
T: 12 h 43 min
